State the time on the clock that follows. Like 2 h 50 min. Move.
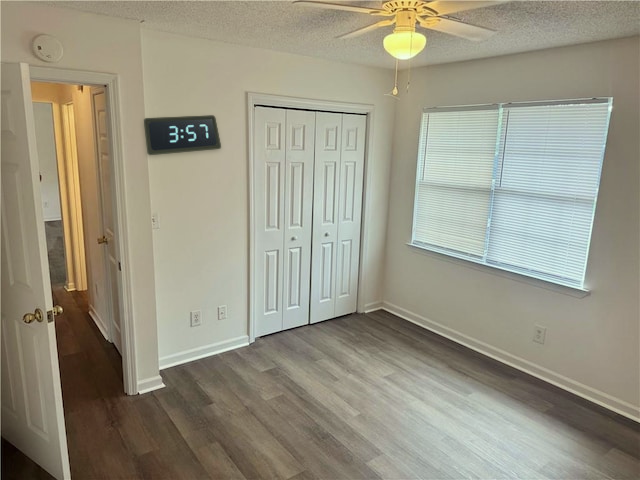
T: 3 h 57 min
